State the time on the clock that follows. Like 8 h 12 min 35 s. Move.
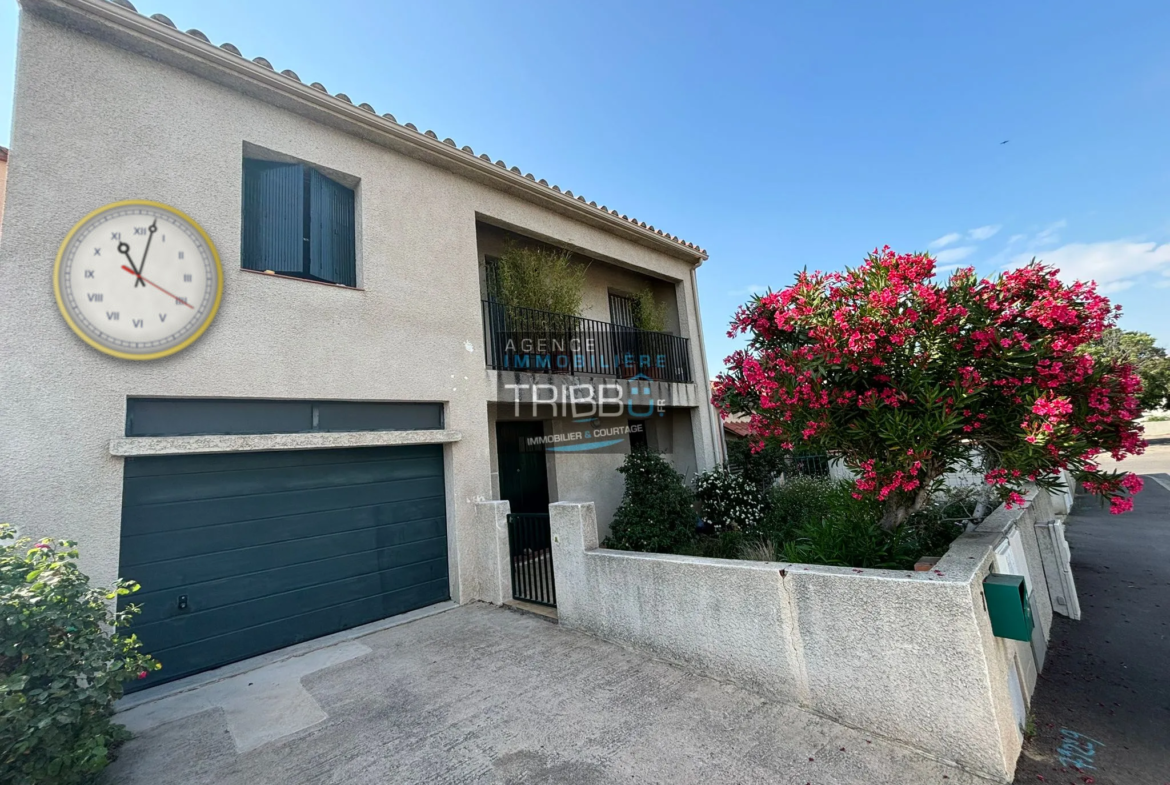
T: 11 h 02 min 20 s
